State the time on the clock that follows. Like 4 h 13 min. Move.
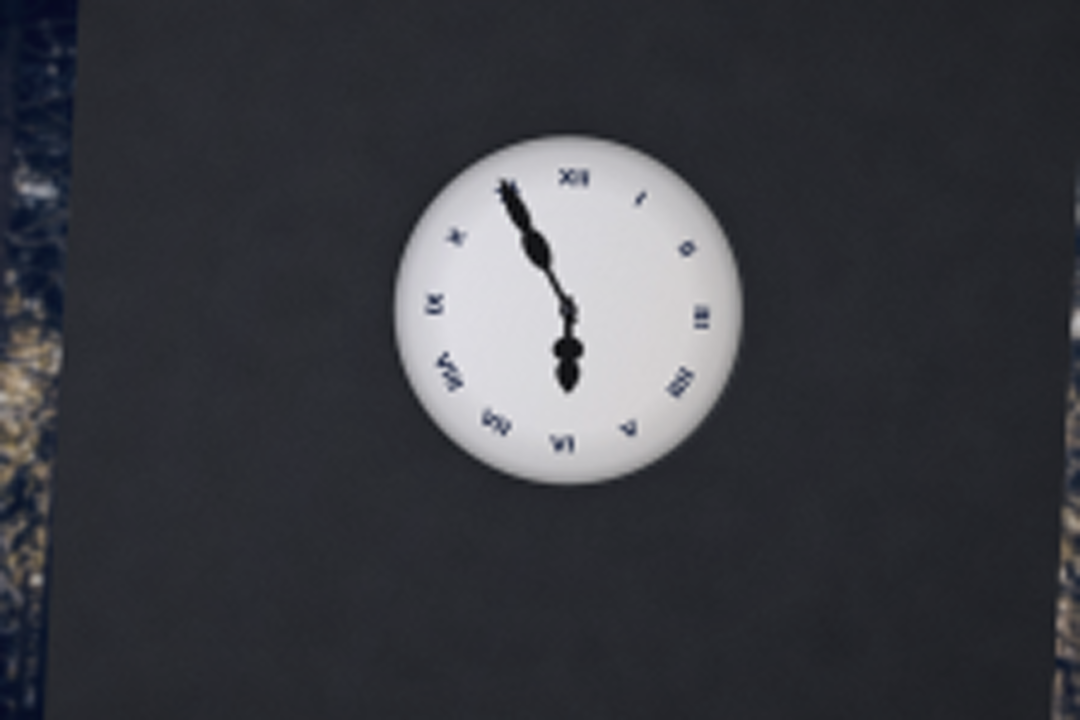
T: 5 h 55 min
